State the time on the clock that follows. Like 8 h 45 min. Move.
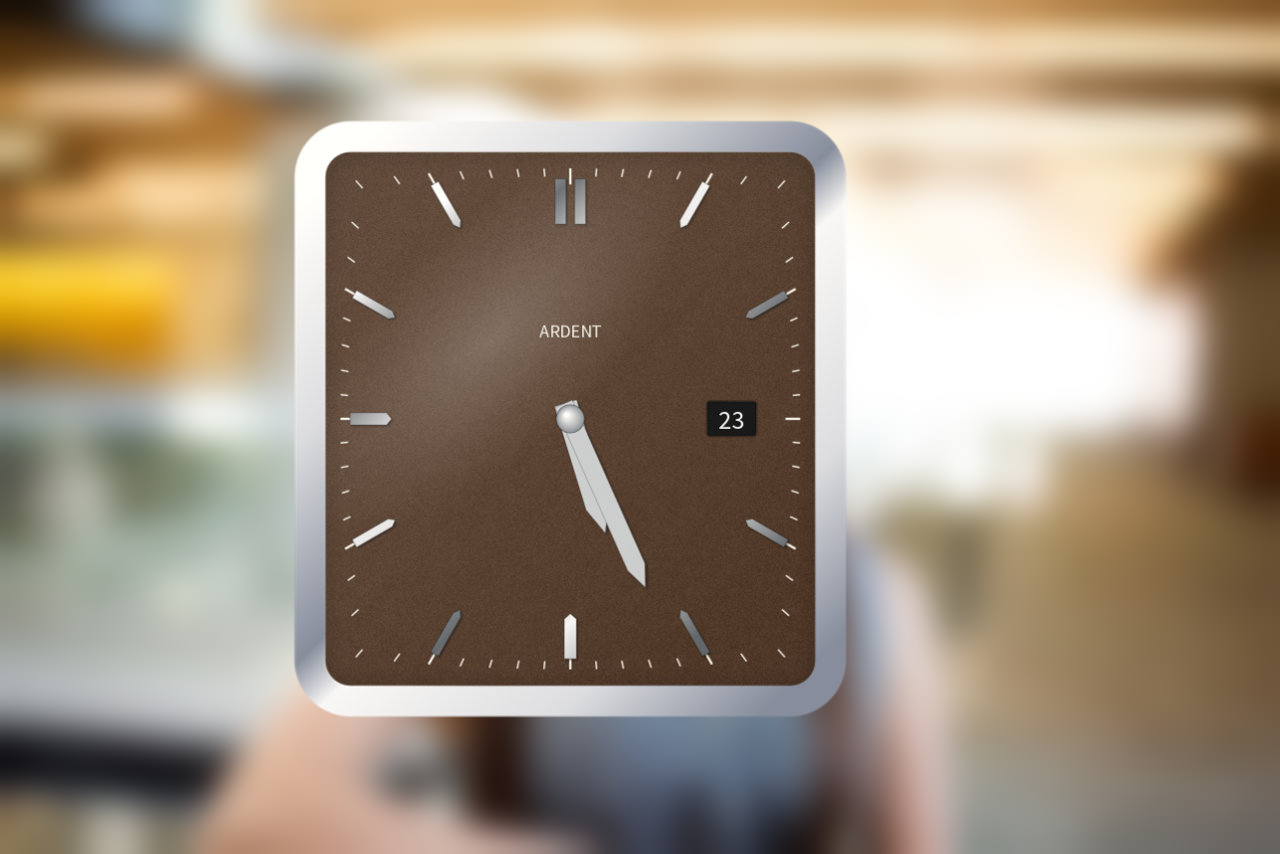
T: 5 h 26 min
